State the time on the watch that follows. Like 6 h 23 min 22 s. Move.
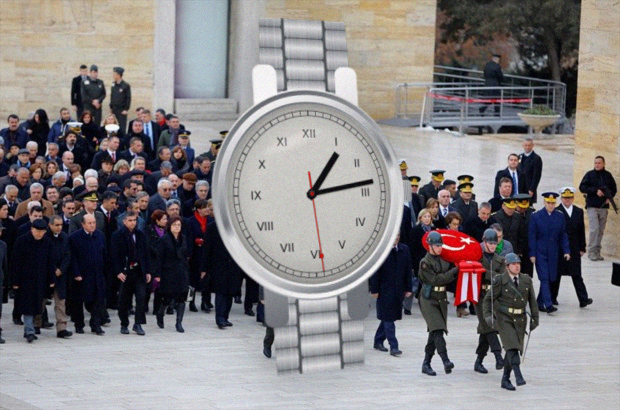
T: 1 h 13 min 29 s
